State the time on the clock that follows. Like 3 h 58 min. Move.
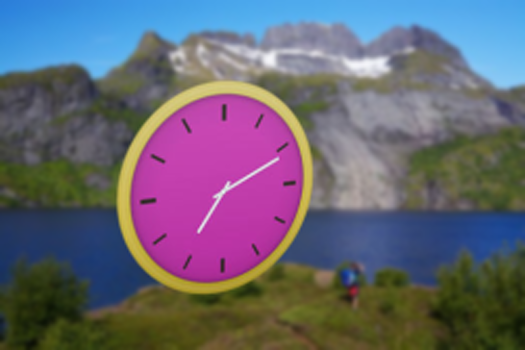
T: 7 h 11 min
